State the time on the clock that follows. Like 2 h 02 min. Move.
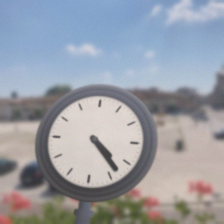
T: 4 h 23 min
